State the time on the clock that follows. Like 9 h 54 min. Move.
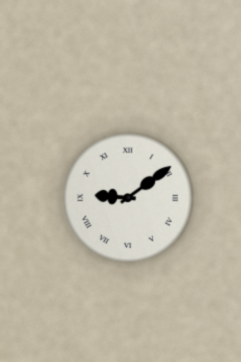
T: 9 h 09 min
